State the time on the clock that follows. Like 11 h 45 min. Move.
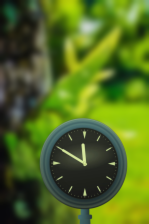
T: 11 h 50 min
